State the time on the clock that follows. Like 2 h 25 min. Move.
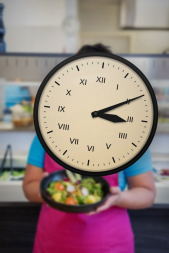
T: 3 h 10 min
